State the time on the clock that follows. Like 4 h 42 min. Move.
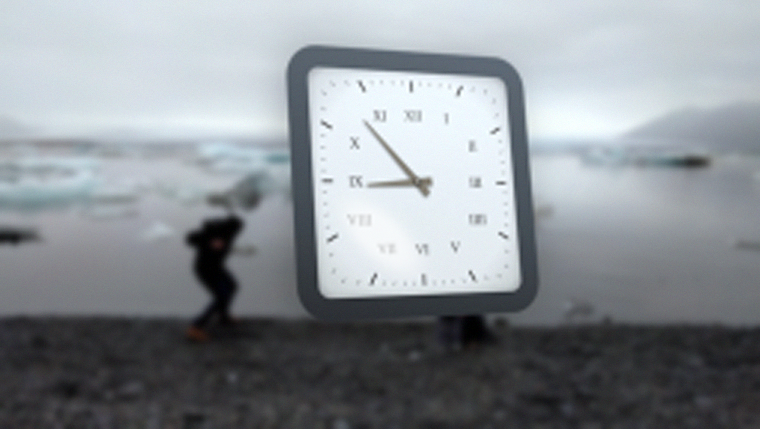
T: 8 h 53 min
